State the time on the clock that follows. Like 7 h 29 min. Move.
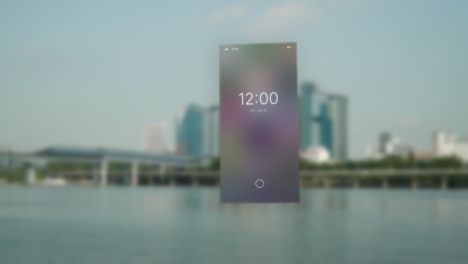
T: 12 h 00 min
